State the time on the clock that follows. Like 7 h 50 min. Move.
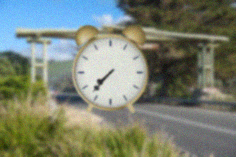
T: 7 h 37 min
